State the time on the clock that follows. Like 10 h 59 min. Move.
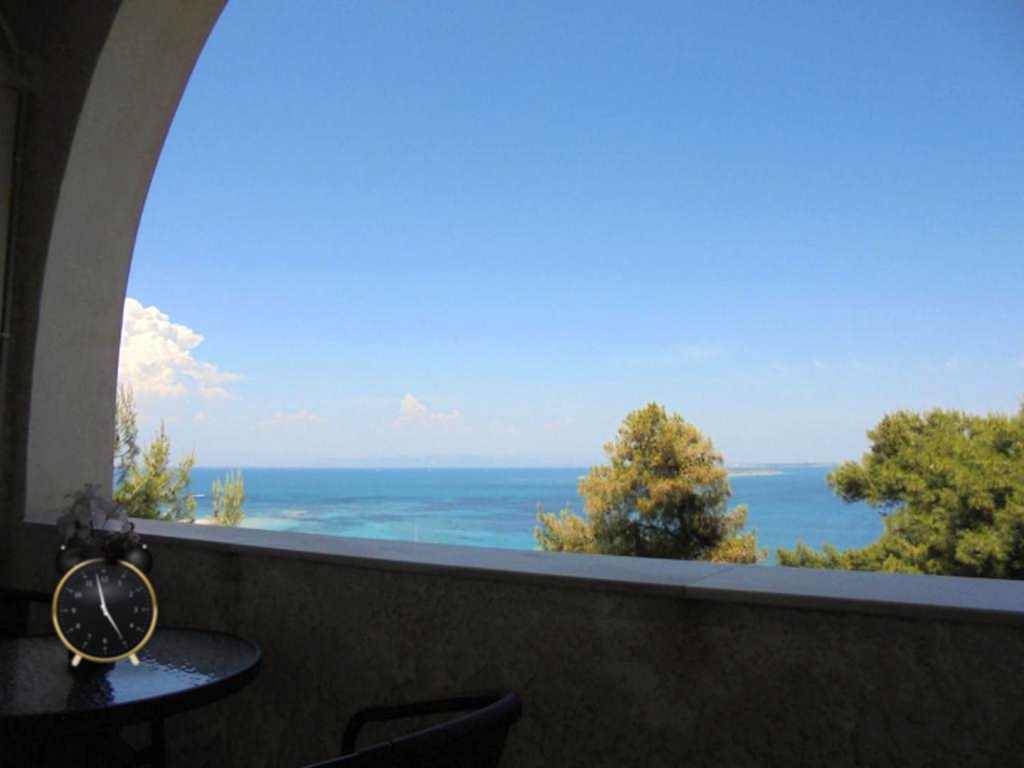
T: 4 h 58 min
